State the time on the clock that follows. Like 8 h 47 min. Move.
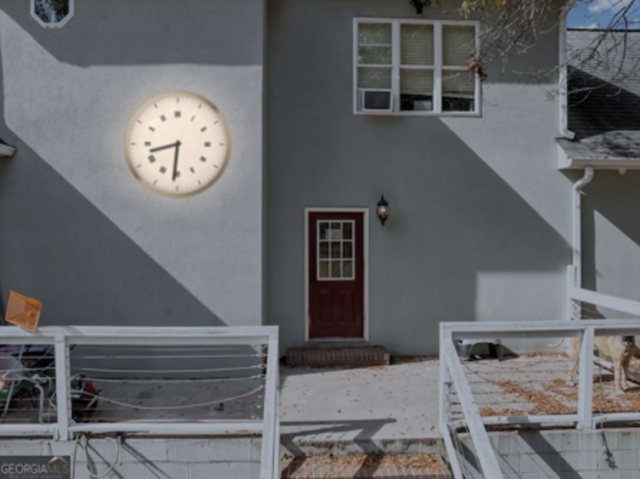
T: 8 h 31 min
